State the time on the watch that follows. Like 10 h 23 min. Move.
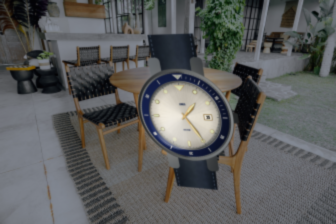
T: 1 h 25 min
